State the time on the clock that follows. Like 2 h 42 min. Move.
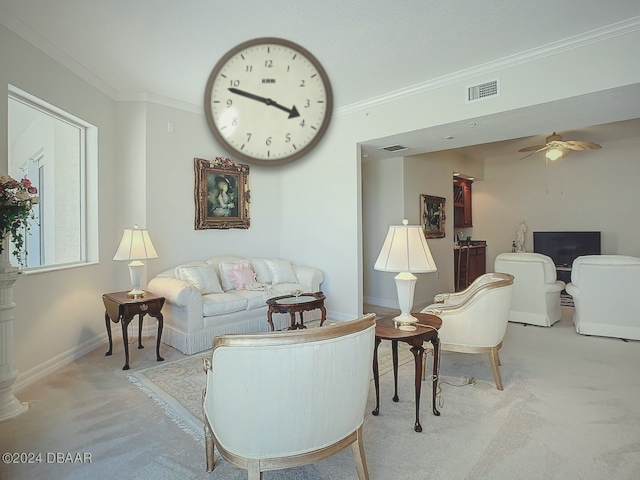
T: 3 h 48 min
